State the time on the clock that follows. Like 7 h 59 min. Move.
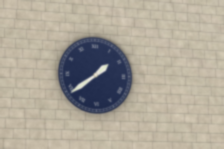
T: 1 h 39 min
